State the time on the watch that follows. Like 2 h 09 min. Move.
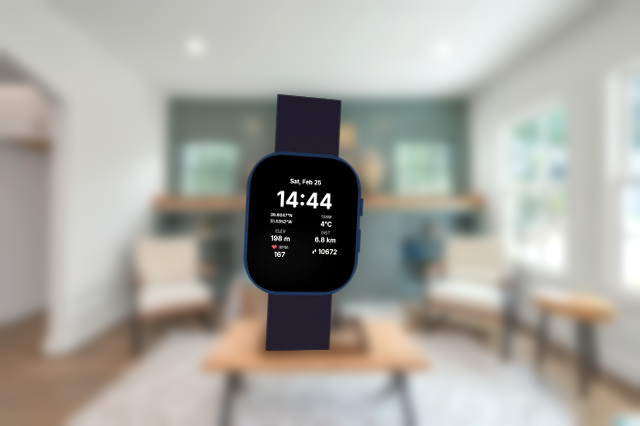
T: 14 h 44 min
